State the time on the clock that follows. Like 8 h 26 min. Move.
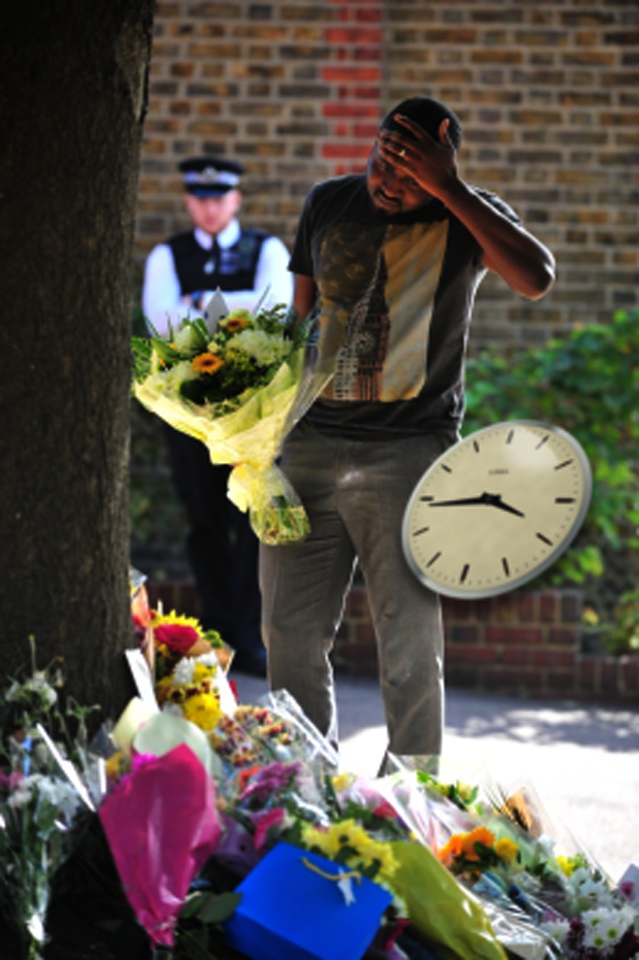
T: 3 h 44 min
